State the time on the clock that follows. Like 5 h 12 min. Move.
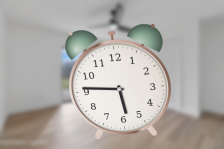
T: 5 h 46 min
